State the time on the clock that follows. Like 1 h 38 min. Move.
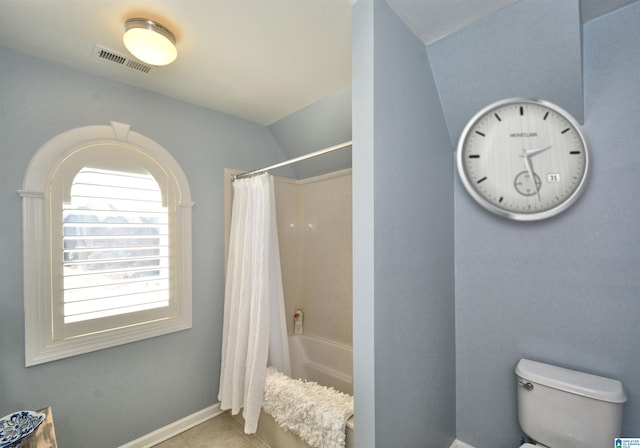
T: 2 h 28 min
